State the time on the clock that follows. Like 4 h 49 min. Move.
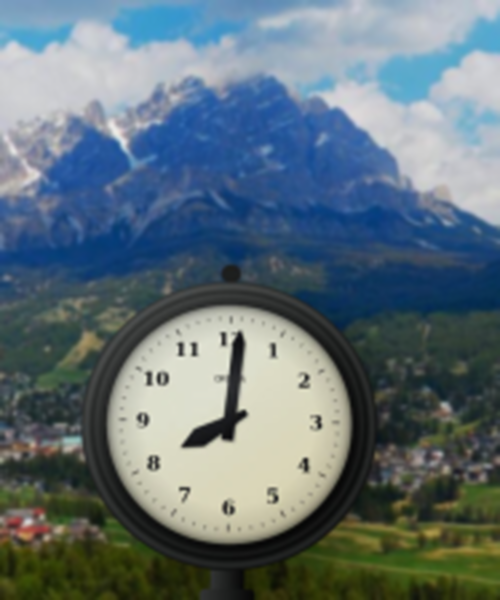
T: 8 h 01 min
